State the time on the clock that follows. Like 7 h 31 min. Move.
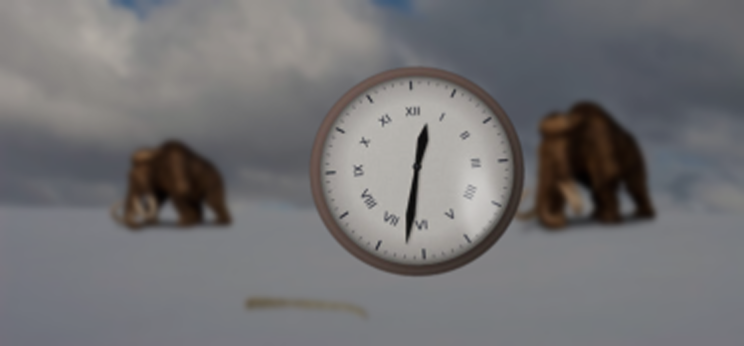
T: 12 h 32 min
